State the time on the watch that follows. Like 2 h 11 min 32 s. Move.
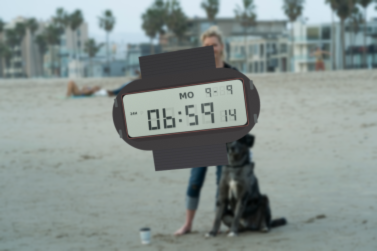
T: 6 h 59 min 14 s
